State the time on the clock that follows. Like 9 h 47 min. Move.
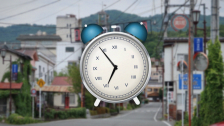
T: 6 h 54 min
